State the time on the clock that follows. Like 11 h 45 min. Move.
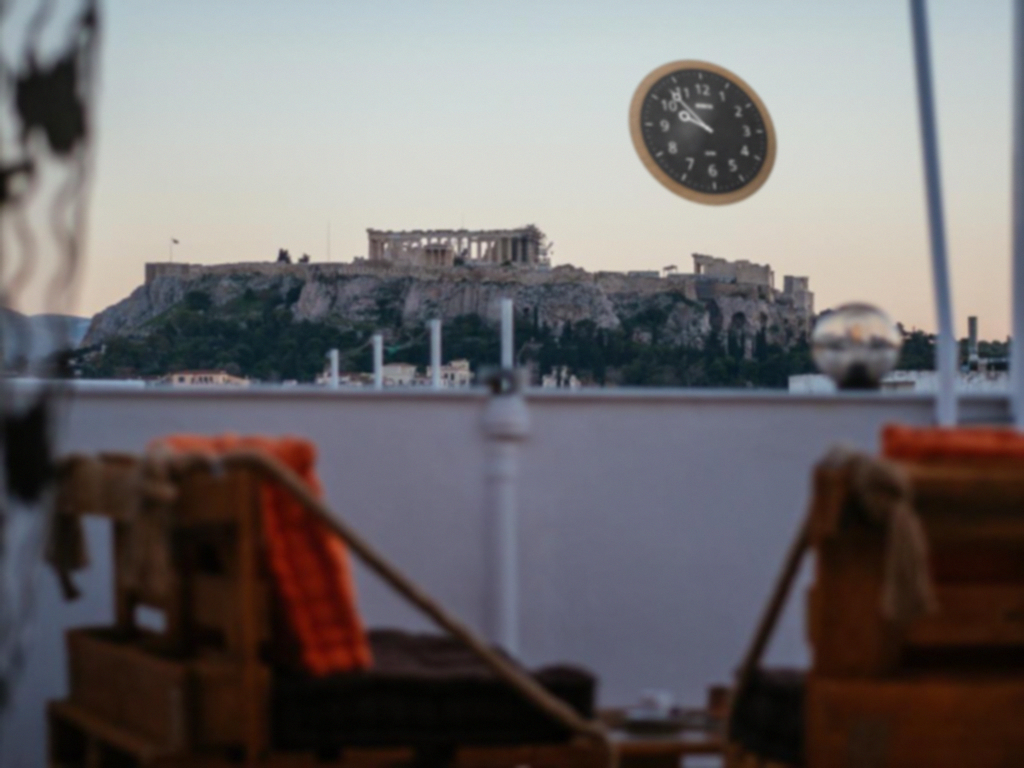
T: 9 h 53 min
